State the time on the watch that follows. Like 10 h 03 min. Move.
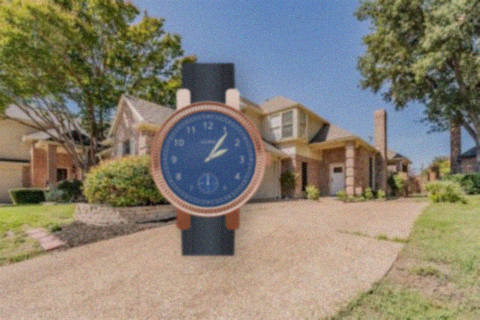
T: 2 h 06 min
